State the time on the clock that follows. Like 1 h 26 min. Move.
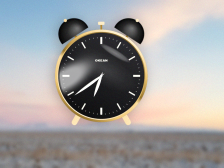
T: 6 h 39 min
